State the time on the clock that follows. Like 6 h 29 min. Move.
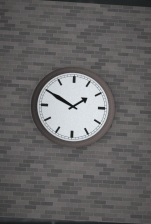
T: 1 h 50 min
